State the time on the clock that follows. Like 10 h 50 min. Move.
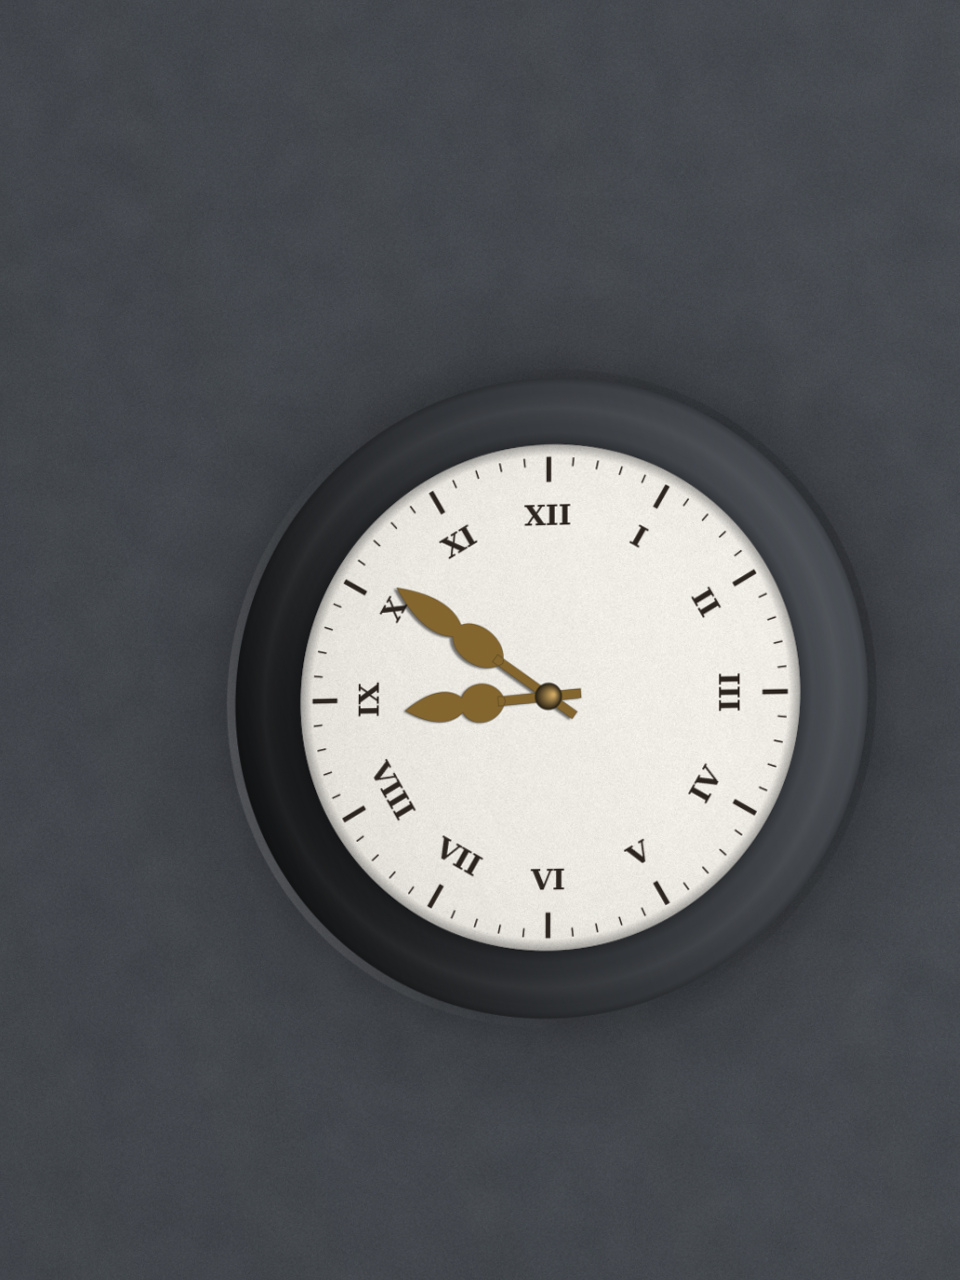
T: 8 h 51 min
